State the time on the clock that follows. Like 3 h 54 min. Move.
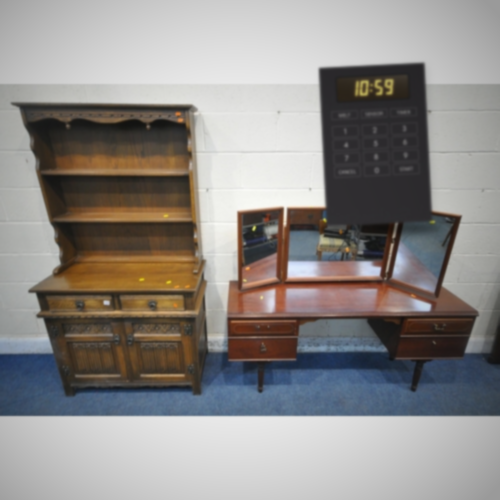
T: 10 h 59 min
